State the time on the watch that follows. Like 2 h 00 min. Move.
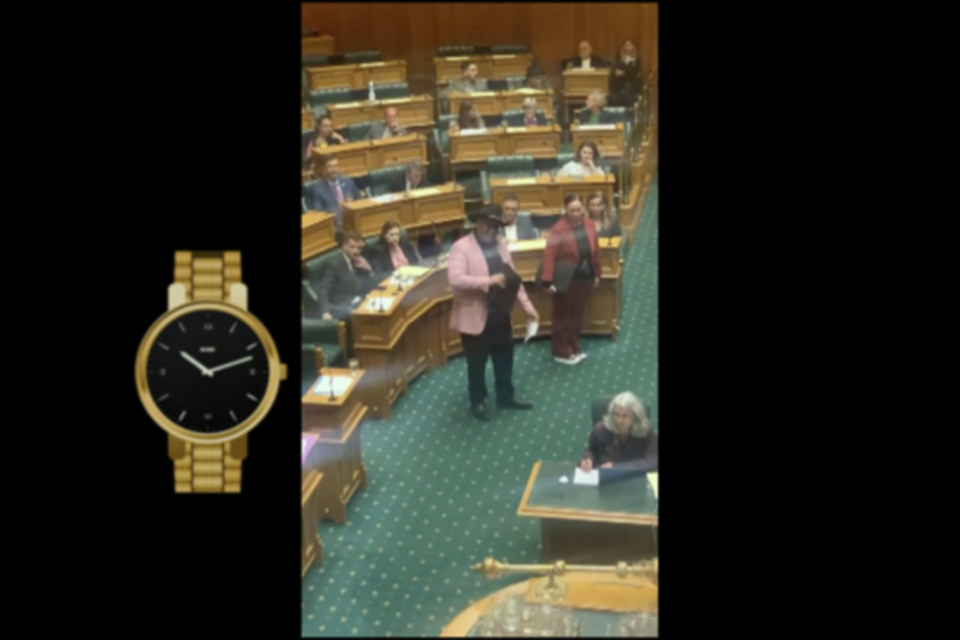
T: 10 h 12 min
